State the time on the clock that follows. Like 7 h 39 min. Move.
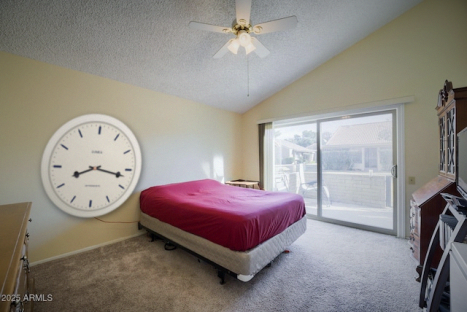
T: 8 h 17 min
